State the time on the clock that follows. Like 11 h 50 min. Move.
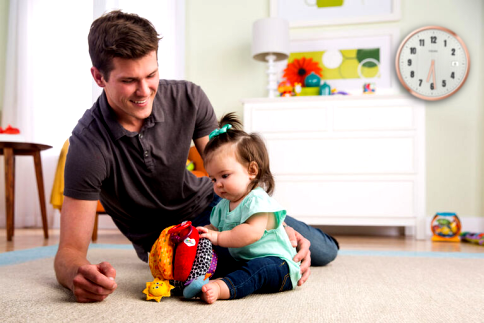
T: 6 h 29 min
